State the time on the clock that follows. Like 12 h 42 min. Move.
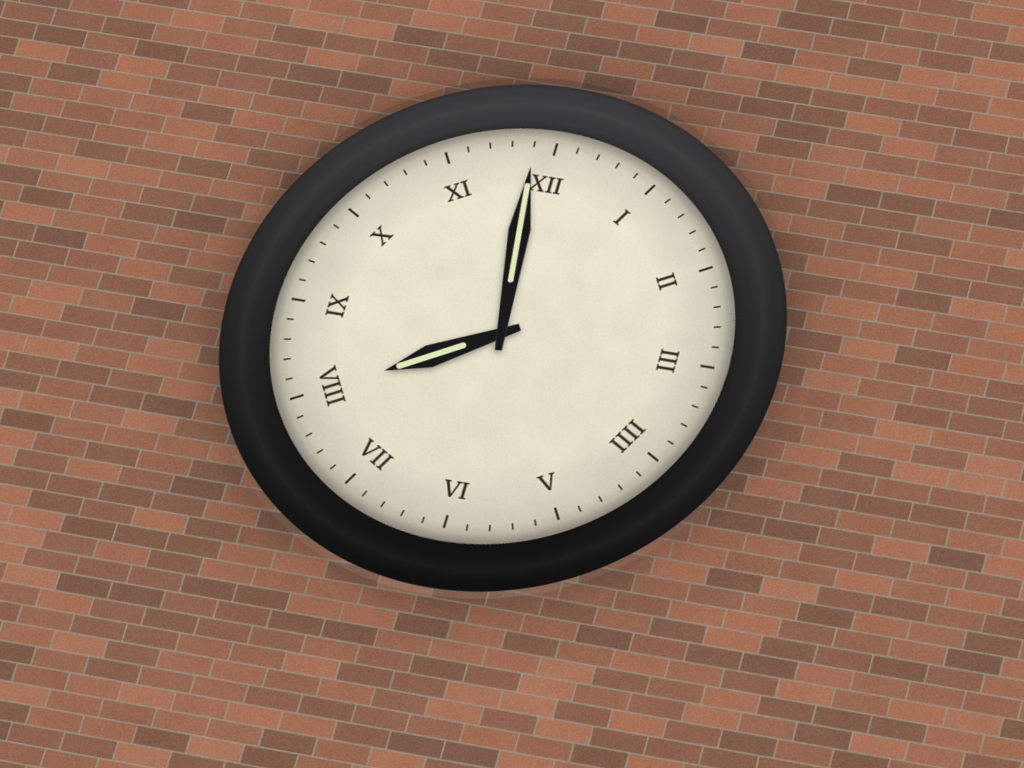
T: 7 h 59 min
